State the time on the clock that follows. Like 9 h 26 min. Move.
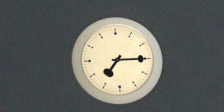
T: 7 h 15 min
